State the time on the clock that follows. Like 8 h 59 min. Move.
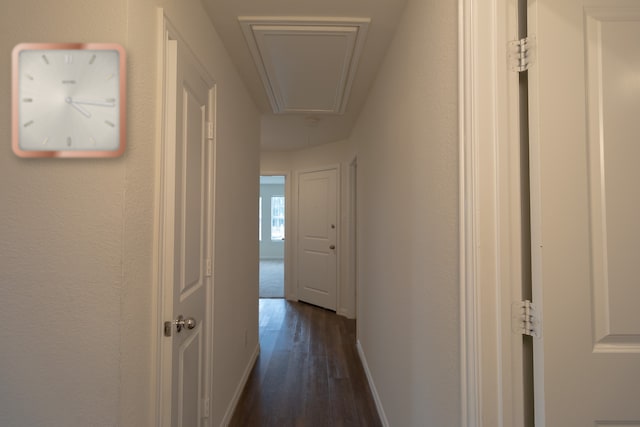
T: 4 h 16 min
